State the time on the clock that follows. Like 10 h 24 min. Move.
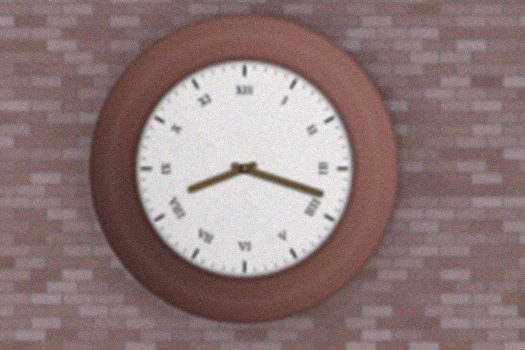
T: 8 h 18 min
